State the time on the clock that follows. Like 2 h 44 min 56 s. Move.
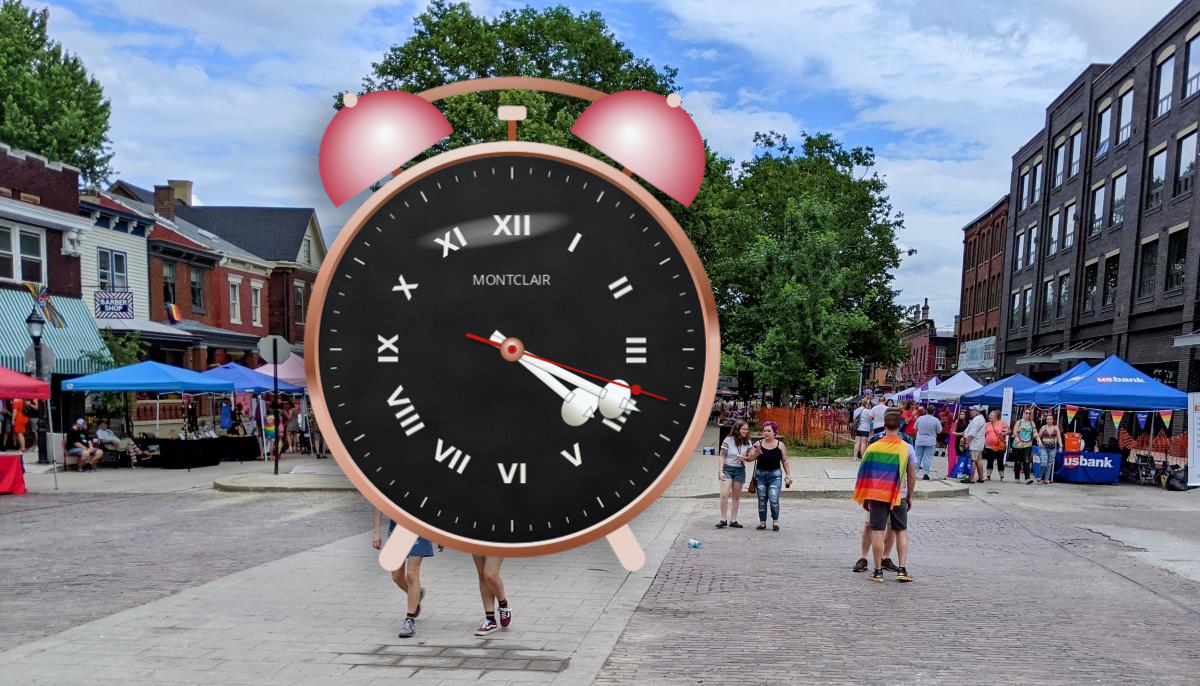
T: 4 h 19 min 18 s
